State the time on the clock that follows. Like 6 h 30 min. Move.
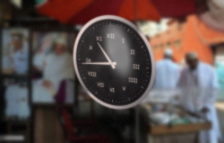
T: 10 h 44 min
